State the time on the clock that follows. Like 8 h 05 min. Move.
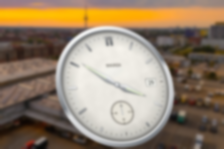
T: 3 h 51 min
